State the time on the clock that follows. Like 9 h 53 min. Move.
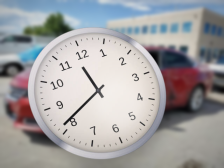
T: 11 h 41 min
